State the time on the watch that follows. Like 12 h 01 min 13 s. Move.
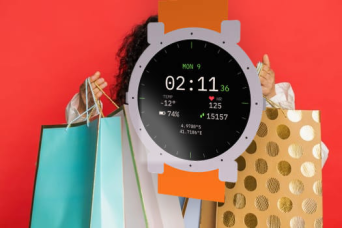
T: 2 h 11 min 36 s
